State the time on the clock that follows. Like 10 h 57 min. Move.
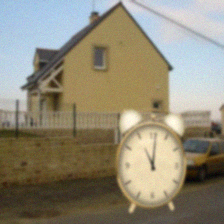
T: 11 h 01 min
